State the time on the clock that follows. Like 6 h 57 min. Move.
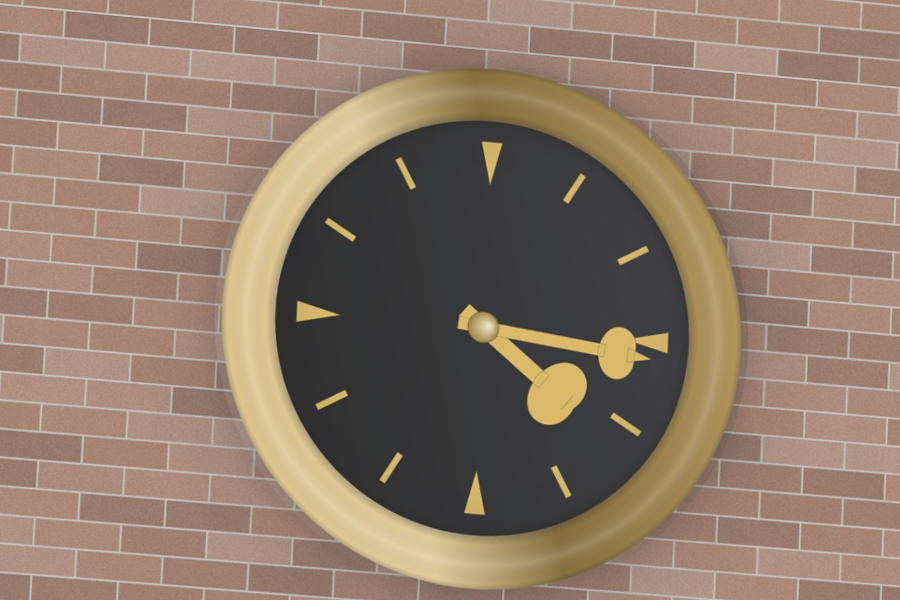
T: 4 h 16 min
